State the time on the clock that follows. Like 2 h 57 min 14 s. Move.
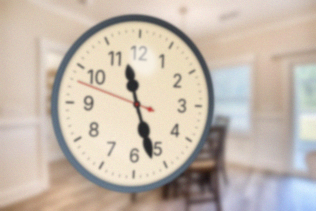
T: 11 h 26 min 48 s
